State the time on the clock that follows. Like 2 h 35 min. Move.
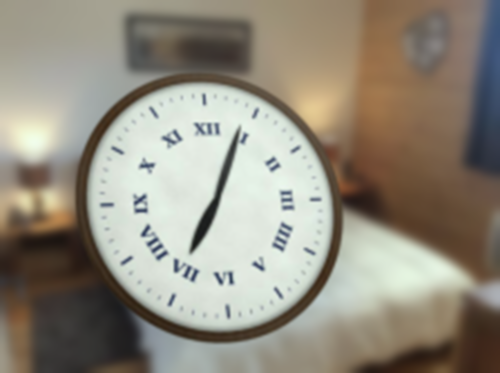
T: 7 h 04 min
